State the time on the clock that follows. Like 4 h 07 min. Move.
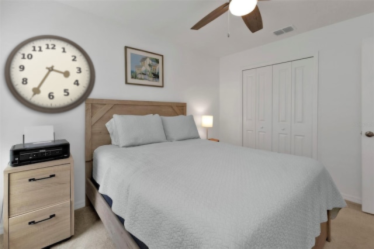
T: 3 h 35 min
